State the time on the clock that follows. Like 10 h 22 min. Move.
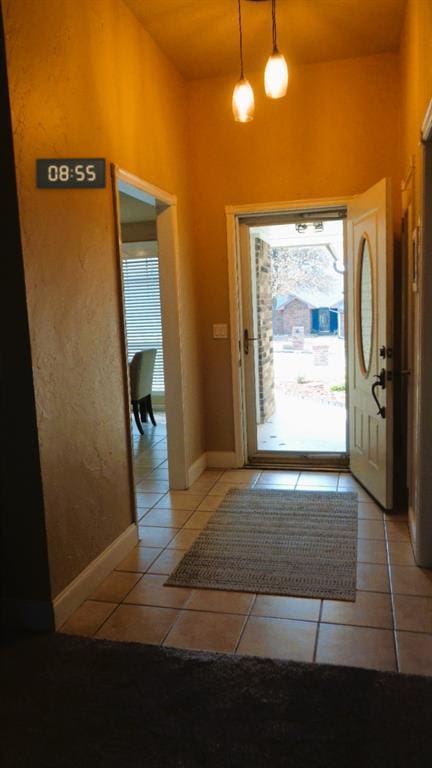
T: 8 h 55 min
